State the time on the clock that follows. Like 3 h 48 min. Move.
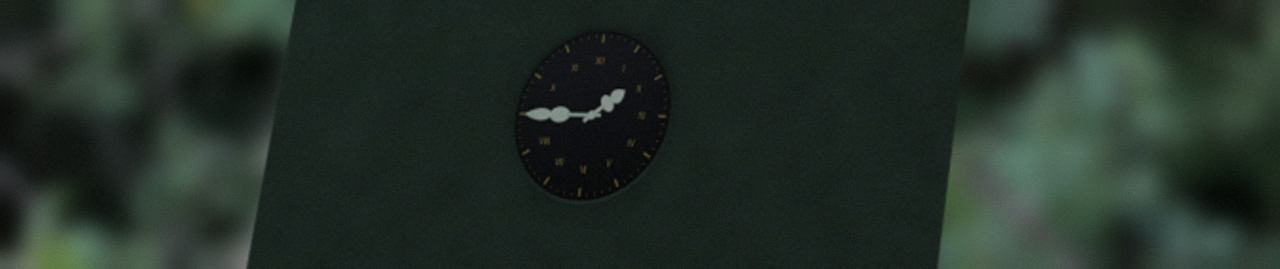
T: 1 h 45 min
